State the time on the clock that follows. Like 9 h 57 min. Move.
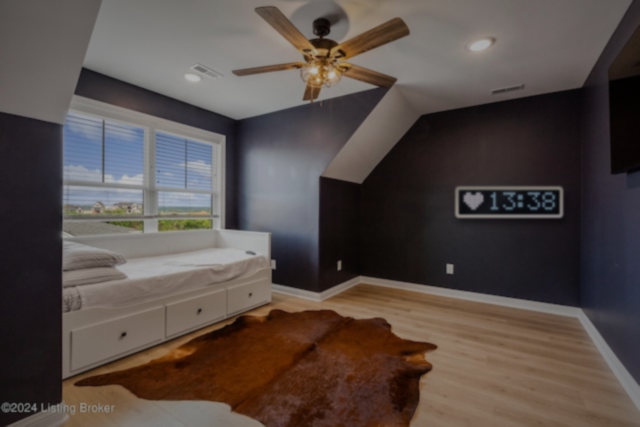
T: 13 h 38 min
